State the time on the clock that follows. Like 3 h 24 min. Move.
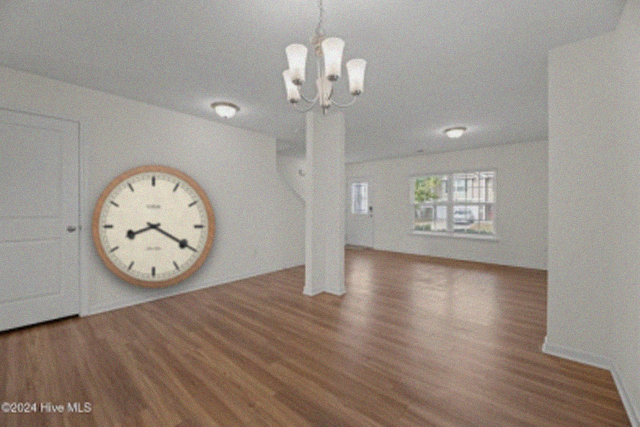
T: 8 h 20 min
